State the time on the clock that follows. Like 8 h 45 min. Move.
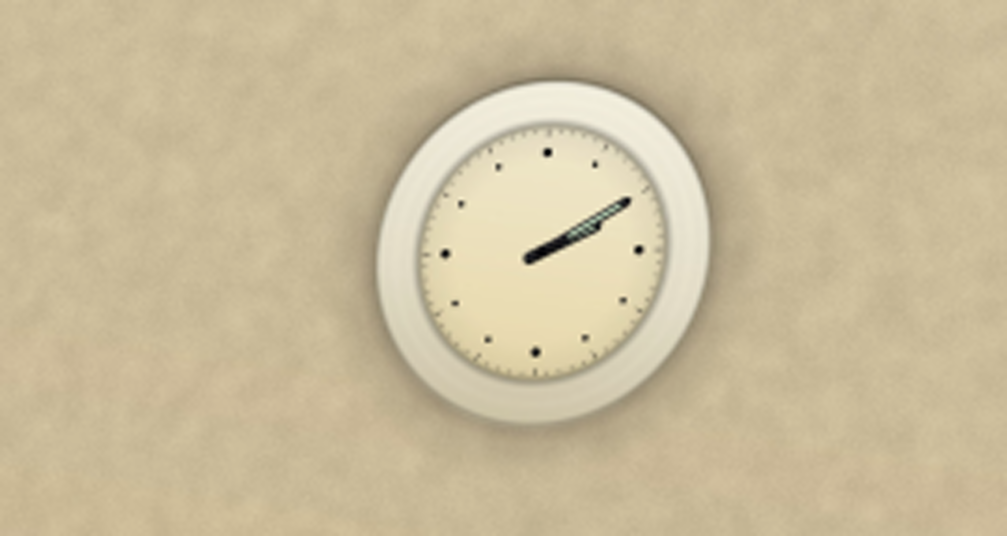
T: 2 h 10 min
